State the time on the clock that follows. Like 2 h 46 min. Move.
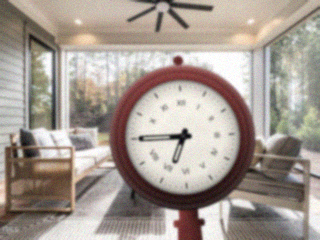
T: 6 h 45 min
